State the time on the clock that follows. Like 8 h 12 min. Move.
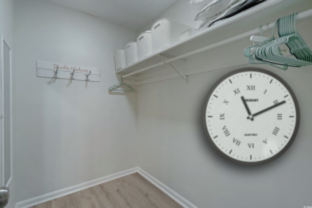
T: 11 h 11 min
